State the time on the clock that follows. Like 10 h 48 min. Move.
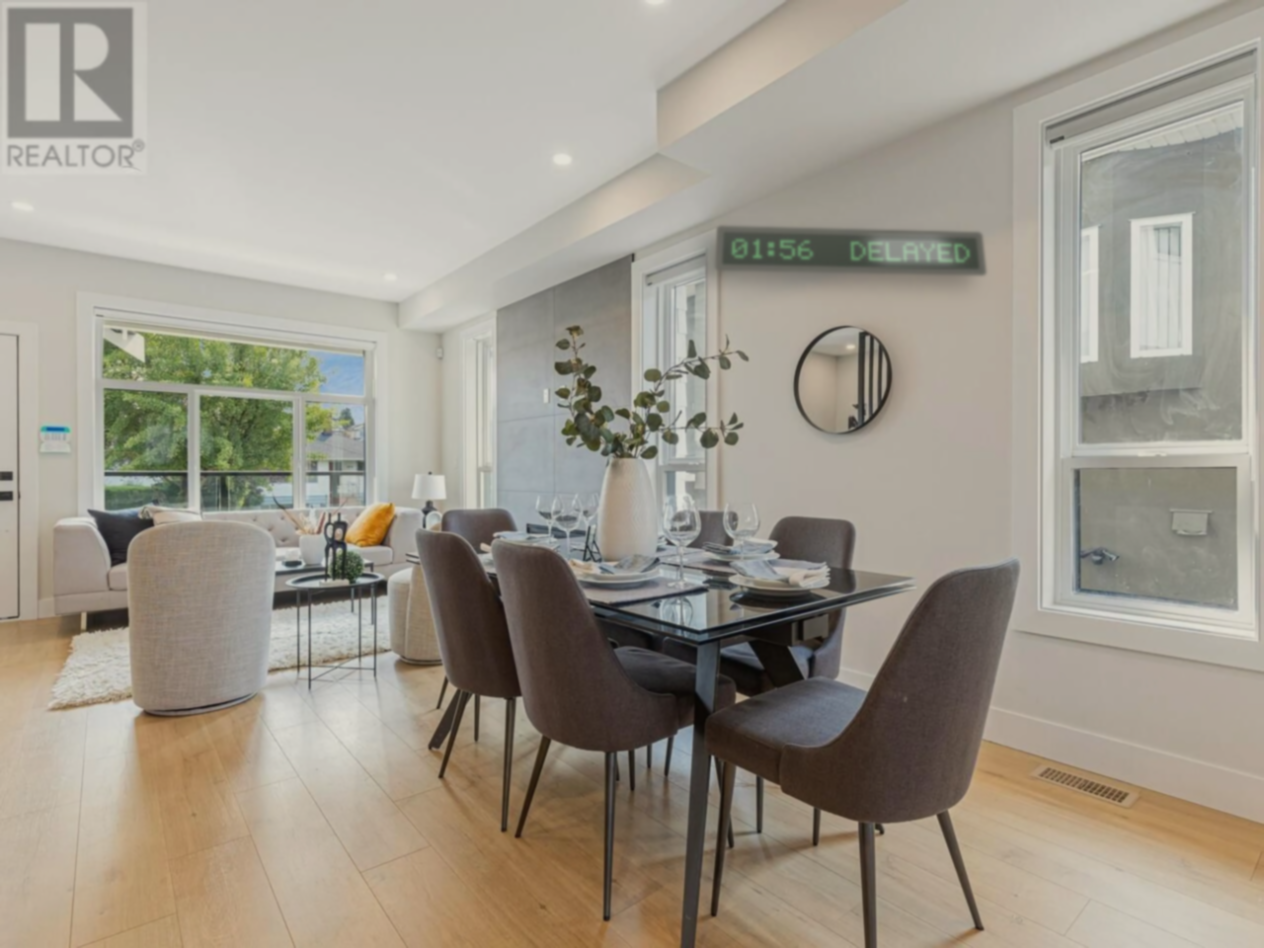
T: 1 h 56 min
